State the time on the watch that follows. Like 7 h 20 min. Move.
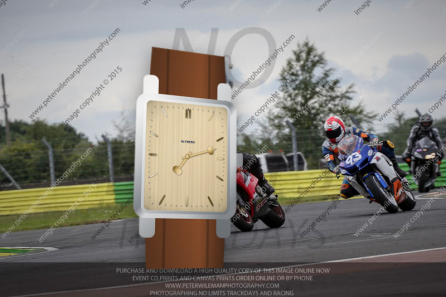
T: 7 h 12 min
